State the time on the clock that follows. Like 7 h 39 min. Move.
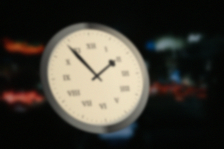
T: 1 h 54 min
